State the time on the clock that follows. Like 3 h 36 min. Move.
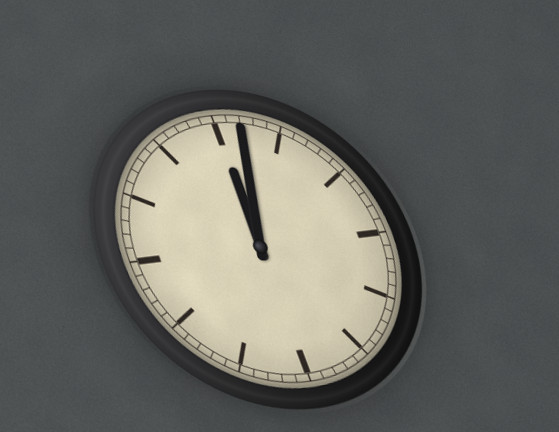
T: 12 h 02 min
